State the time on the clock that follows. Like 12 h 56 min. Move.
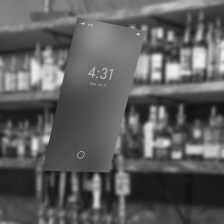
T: 4 h 31 min
